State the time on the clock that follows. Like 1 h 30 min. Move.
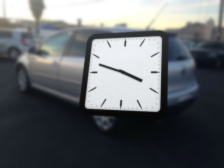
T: 3 h 48 min
